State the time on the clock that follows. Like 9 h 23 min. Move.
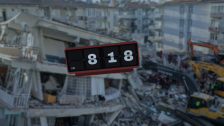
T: 8 h 18 min
